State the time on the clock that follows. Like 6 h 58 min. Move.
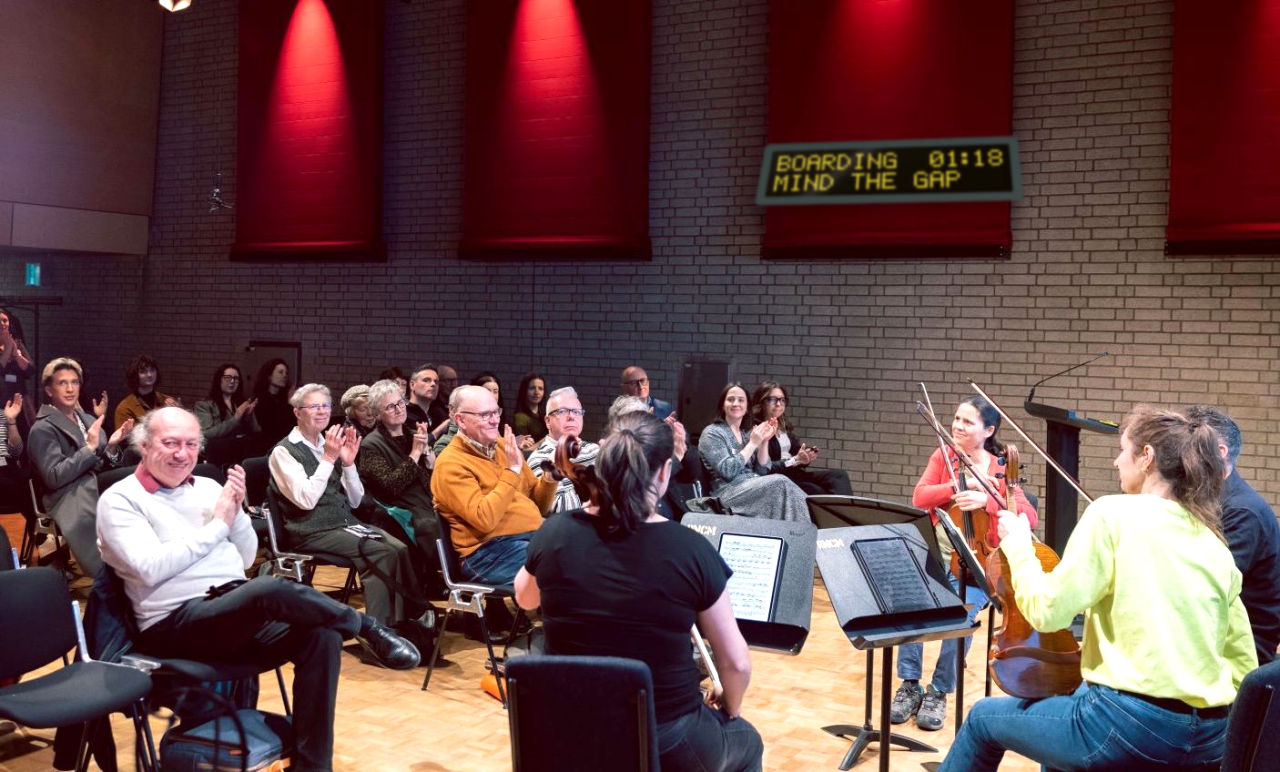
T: 1 h 18 min
